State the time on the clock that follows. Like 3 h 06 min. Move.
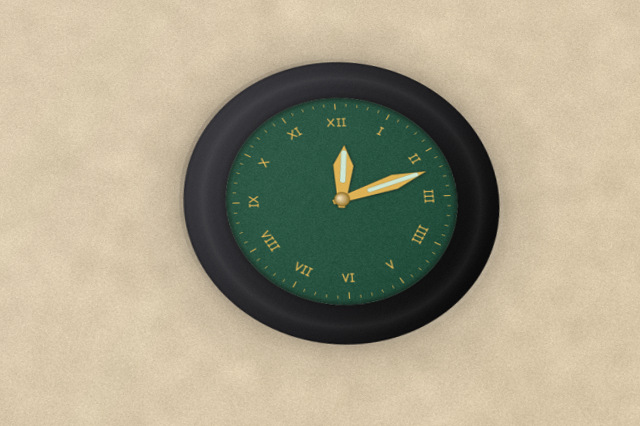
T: 12 h 12 min
